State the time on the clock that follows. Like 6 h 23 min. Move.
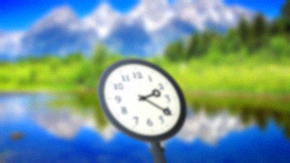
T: 2 h 21 min
